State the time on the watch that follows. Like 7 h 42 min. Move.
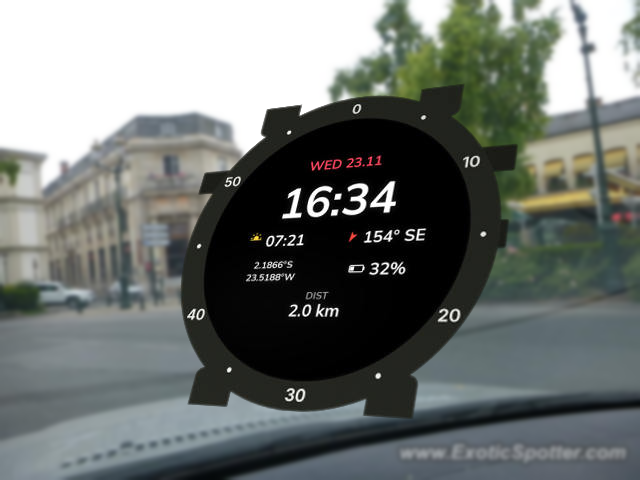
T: 16 h 34 min
